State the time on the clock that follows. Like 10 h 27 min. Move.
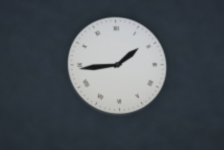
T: 1 h 44 min
